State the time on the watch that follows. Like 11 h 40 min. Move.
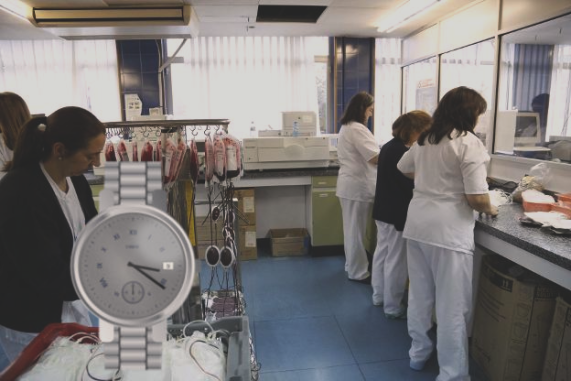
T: 3 h 21 min
